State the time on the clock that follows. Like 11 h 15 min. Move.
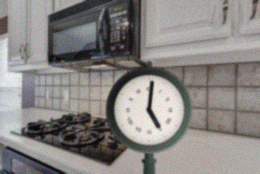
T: 5 h 01 min
